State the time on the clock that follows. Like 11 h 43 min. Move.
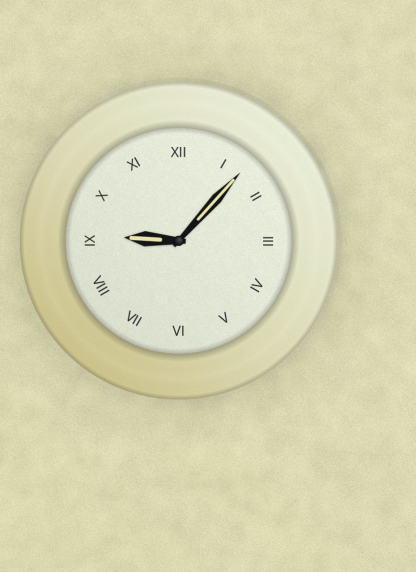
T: 9 h 07 min
